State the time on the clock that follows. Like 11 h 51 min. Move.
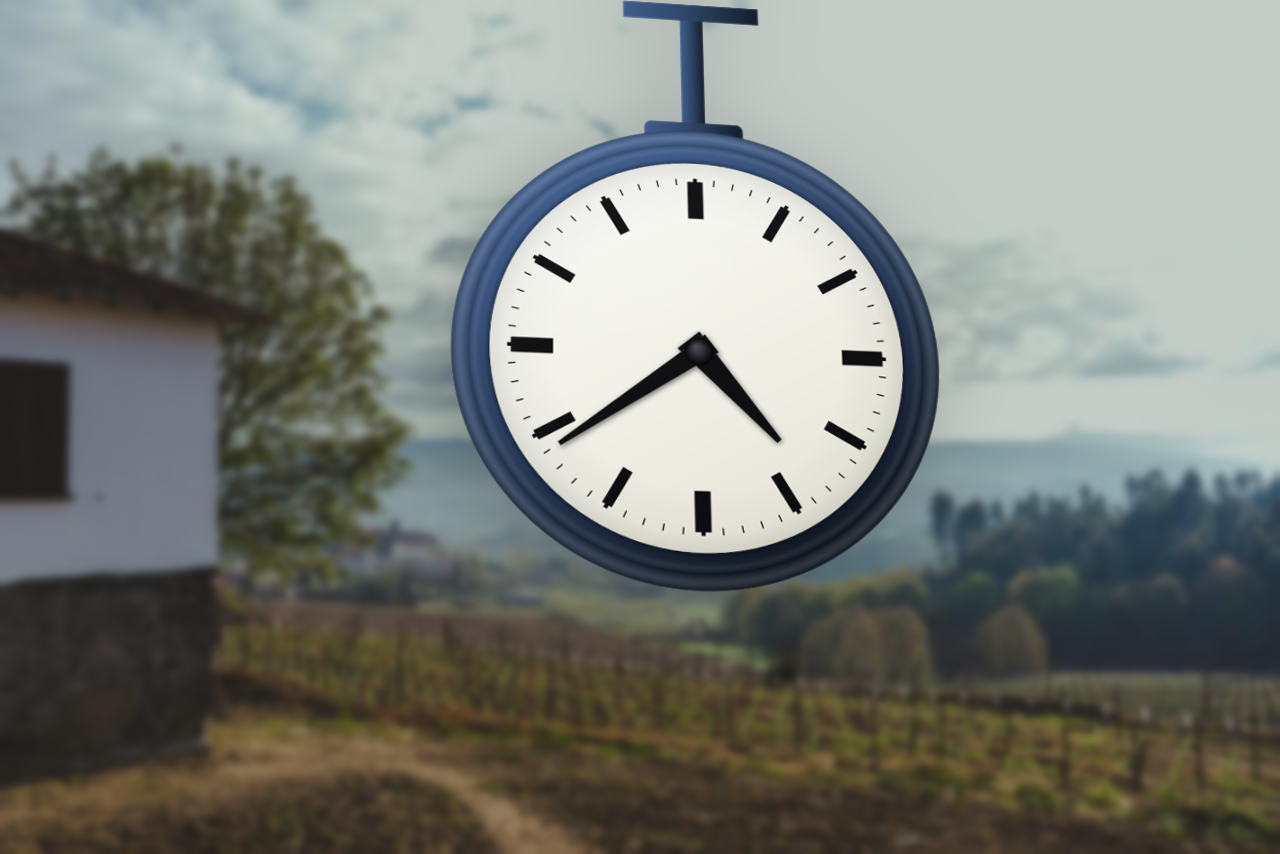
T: 4 h 39 min
